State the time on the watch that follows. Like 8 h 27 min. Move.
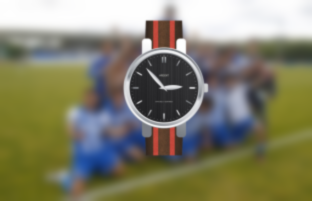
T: 2 h 53 min
